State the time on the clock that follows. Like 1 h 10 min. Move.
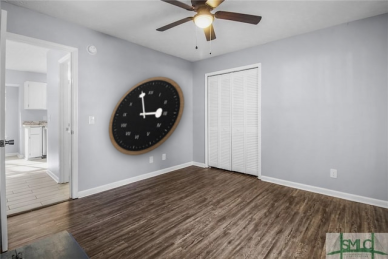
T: 2 h 56 min
